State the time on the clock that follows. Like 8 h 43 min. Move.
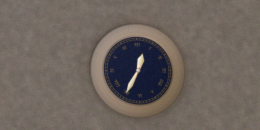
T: 12 h 35 min
